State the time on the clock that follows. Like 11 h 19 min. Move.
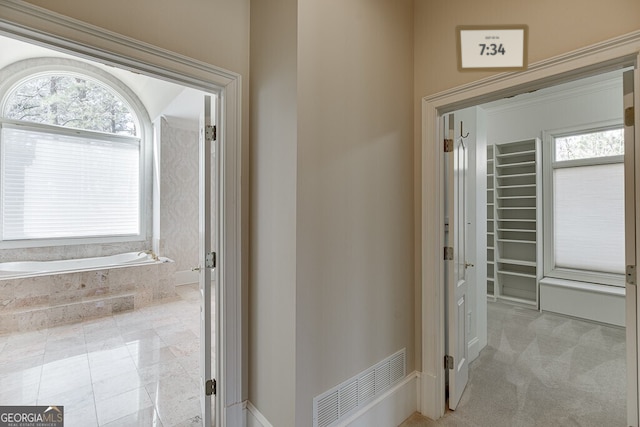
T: 7 h 34 min
